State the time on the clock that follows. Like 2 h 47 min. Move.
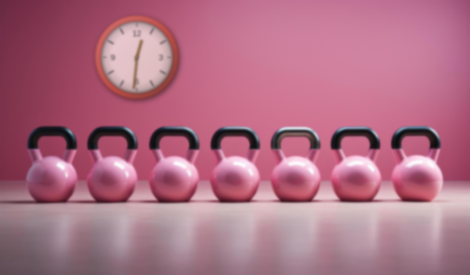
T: 12 h 31 min
